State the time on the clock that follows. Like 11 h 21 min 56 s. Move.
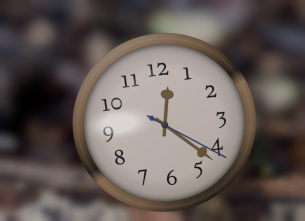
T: 12 h 22 min 21 s
